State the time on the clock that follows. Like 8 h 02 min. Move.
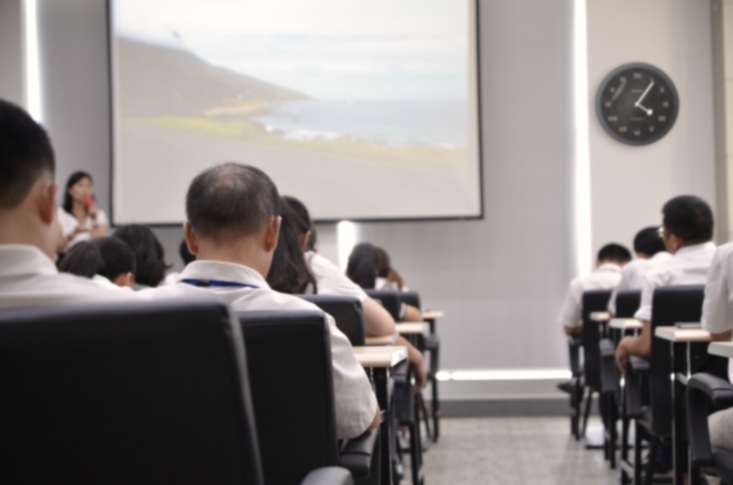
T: 4 h 06 min
